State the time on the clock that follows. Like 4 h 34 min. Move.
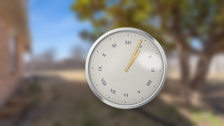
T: 1 h 04 min
